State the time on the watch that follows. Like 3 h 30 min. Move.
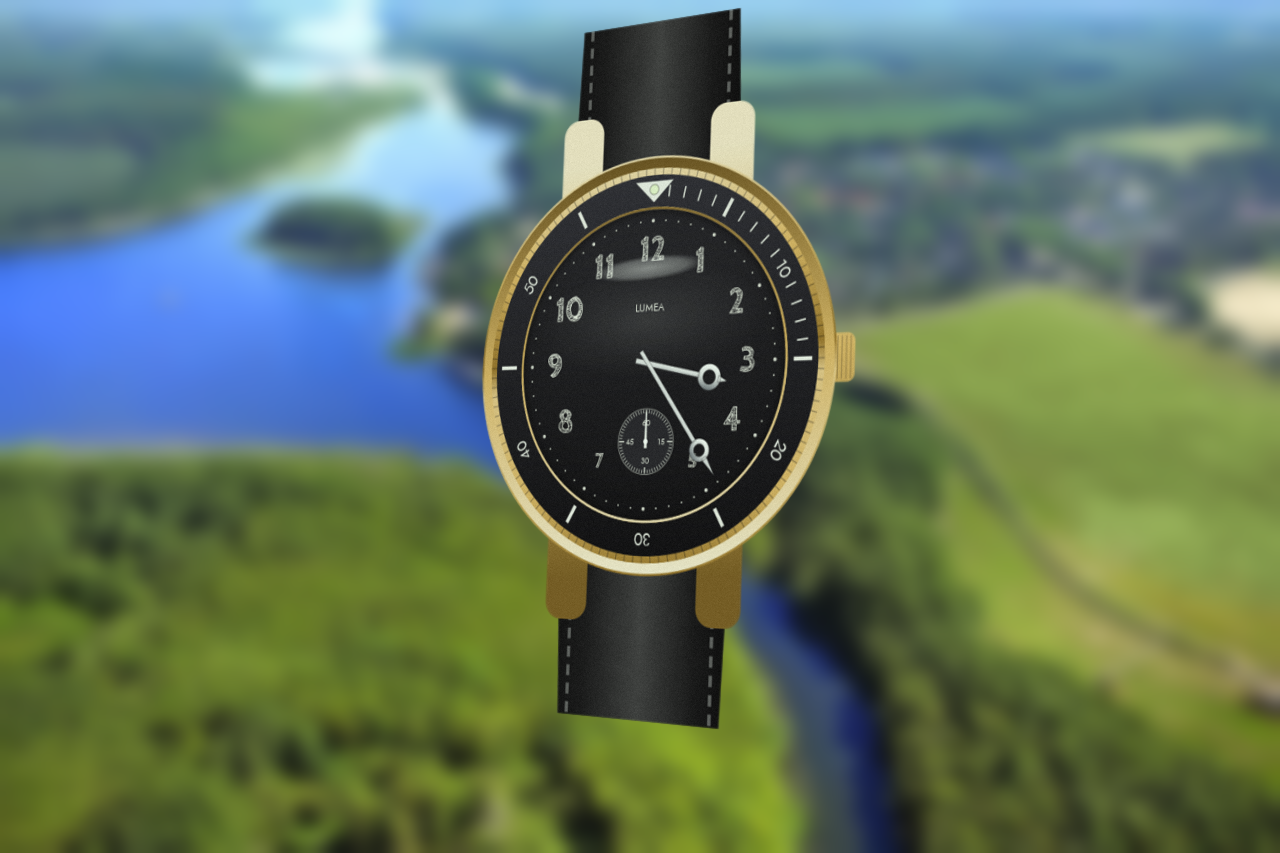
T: 3 h 24 min
